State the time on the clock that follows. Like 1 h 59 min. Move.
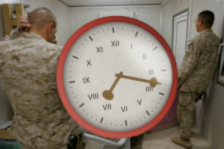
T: 7 h 18 min
